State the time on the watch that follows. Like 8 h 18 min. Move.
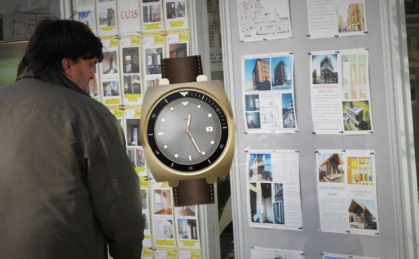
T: 12 h 26 min
